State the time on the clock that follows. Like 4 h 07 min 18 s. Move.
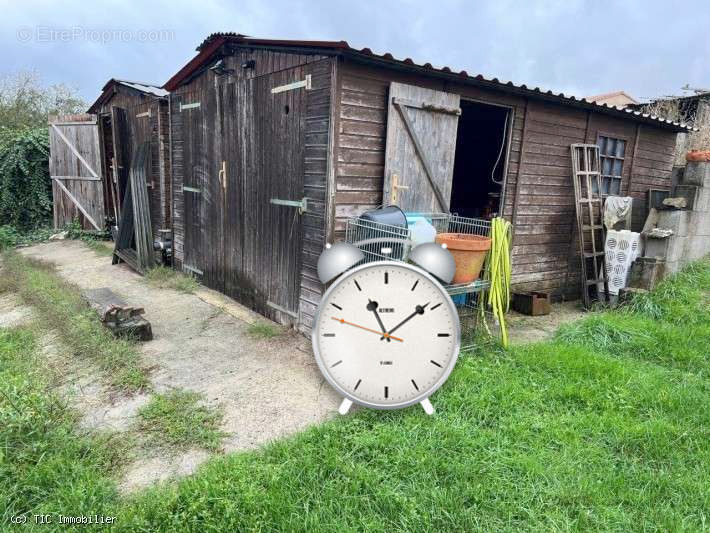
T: 11 h 08 min 48 s
